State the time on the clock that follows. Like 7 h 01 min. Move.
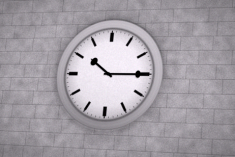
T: 10 h 15 min
